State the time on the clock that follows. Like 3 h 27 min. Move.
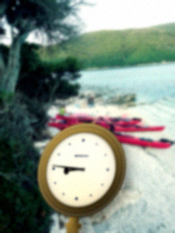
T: 8 h 46 min
